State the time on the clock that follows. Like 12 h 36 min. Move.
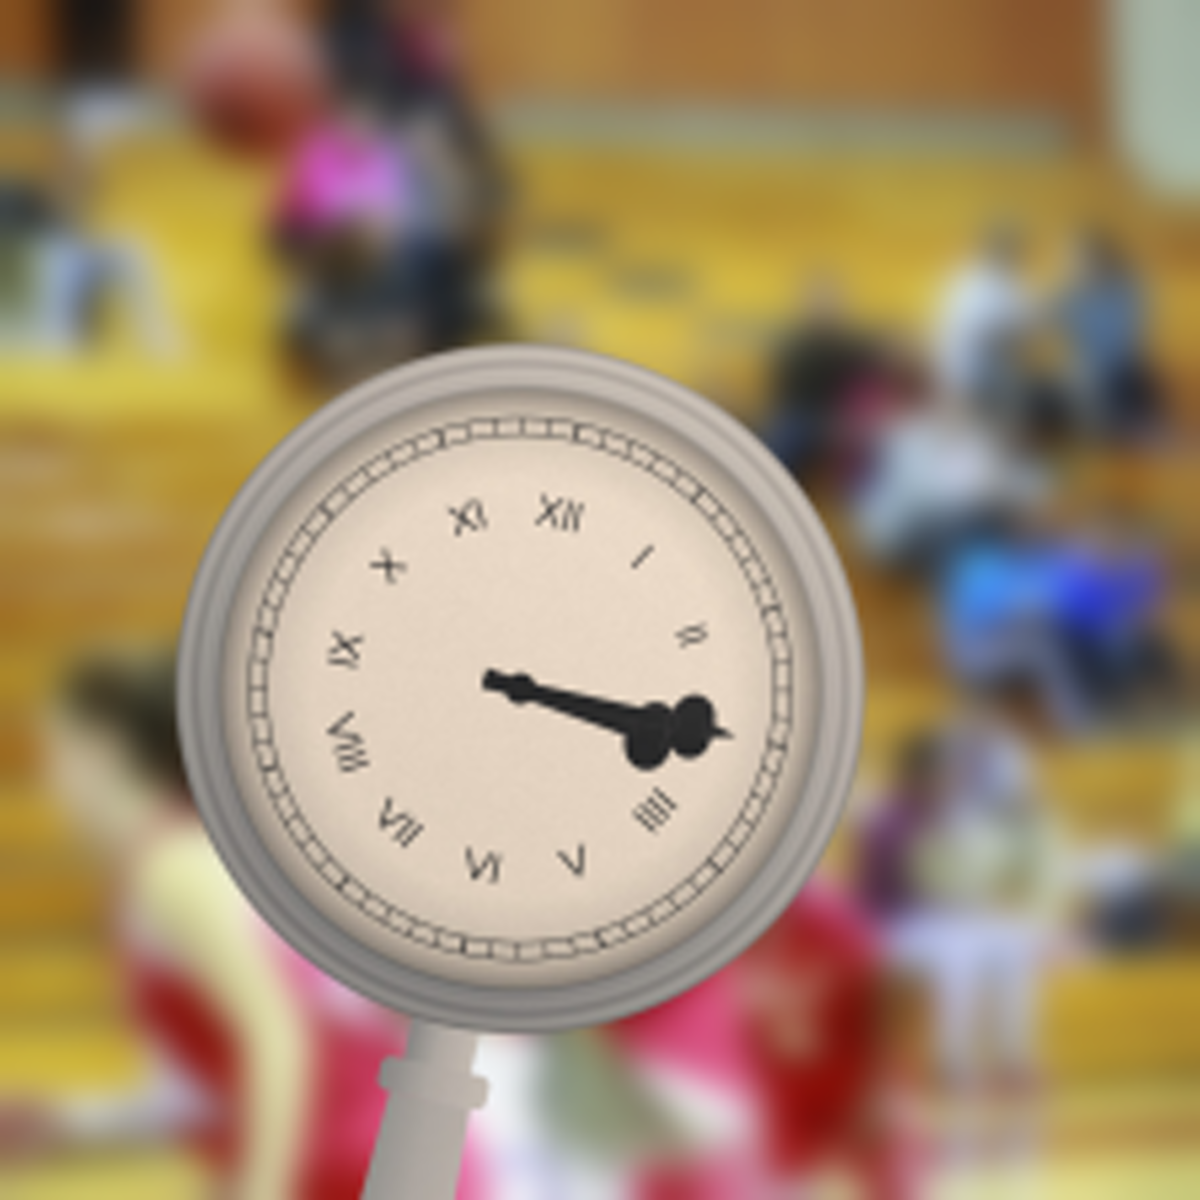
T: 3 h 15 min
